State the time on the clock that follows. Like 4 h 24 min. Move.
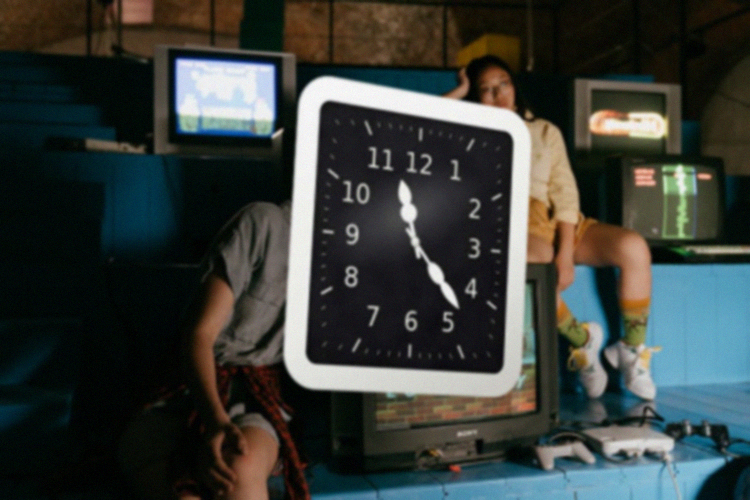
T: 11 h 23 min
